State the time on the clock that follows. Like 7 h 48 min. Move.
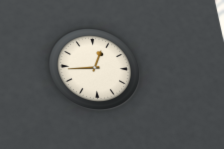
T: 12 h 44 min
